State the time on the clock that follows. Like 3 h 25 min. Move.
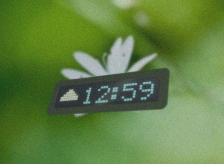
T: 12 h 59 min
